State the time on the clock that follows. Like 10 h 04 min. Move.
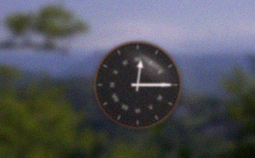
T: 12 h 15 min
